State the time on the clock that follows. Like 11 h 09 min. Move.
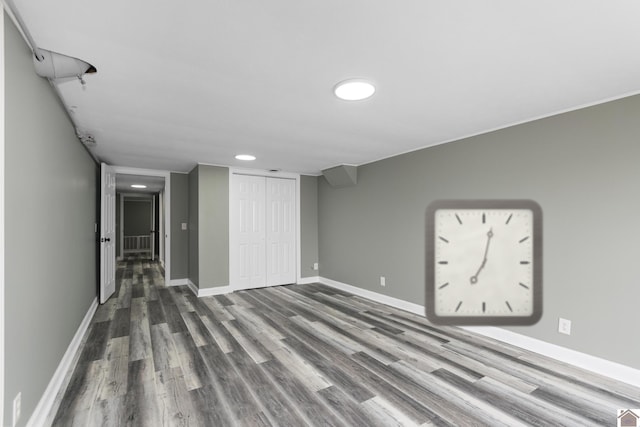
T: 7 h 02 min
